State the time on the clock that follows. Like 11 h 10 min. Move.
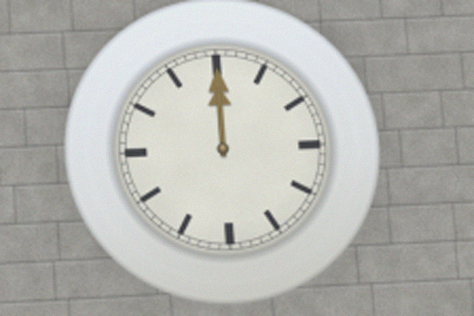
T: 12 h 00 min
